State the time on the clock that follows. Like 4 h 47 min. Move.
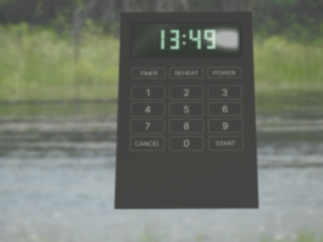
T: 13 h 49 min
